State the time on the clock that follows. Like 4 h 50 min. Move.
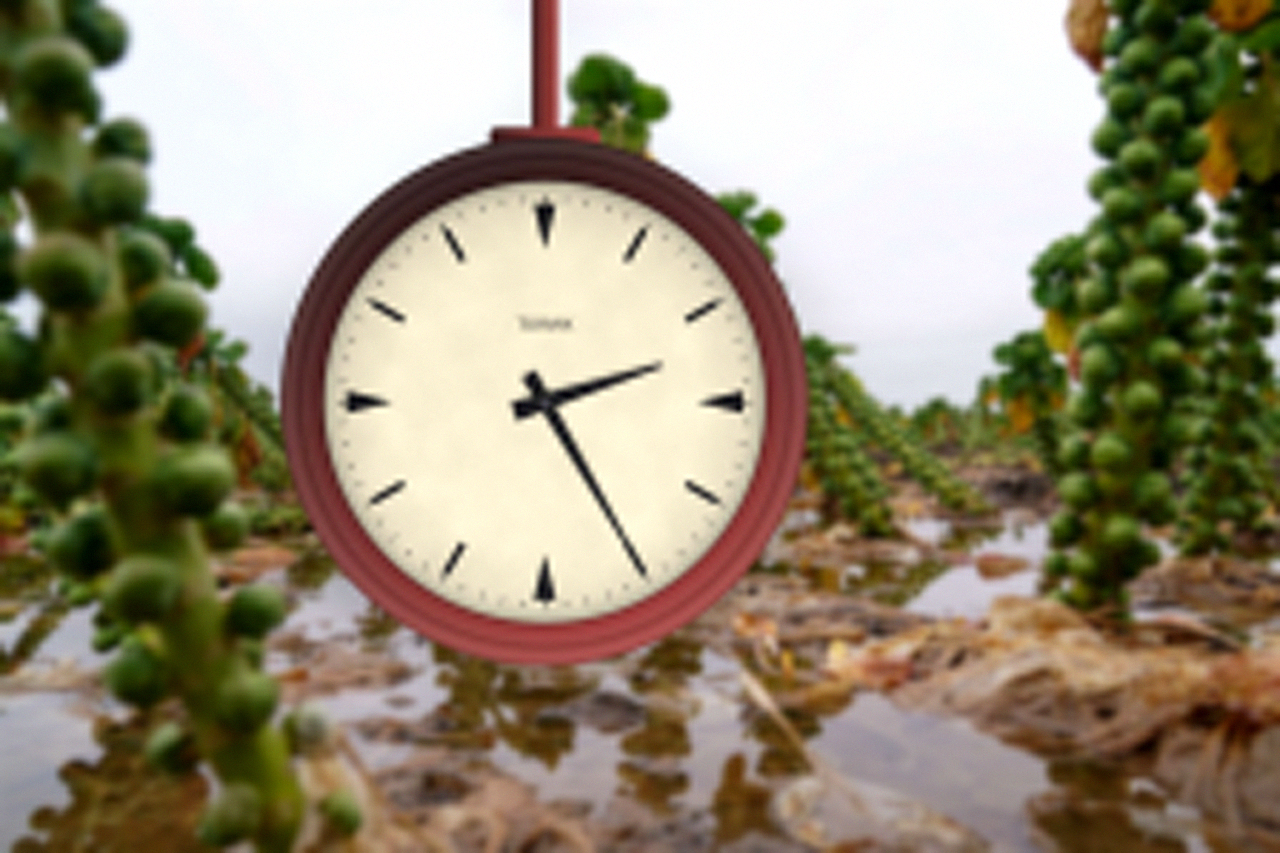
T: 2 h 25 min
